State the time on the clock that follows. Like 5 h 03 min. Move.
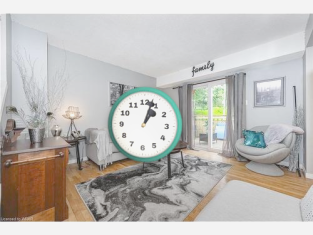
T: 1 h 03 min
